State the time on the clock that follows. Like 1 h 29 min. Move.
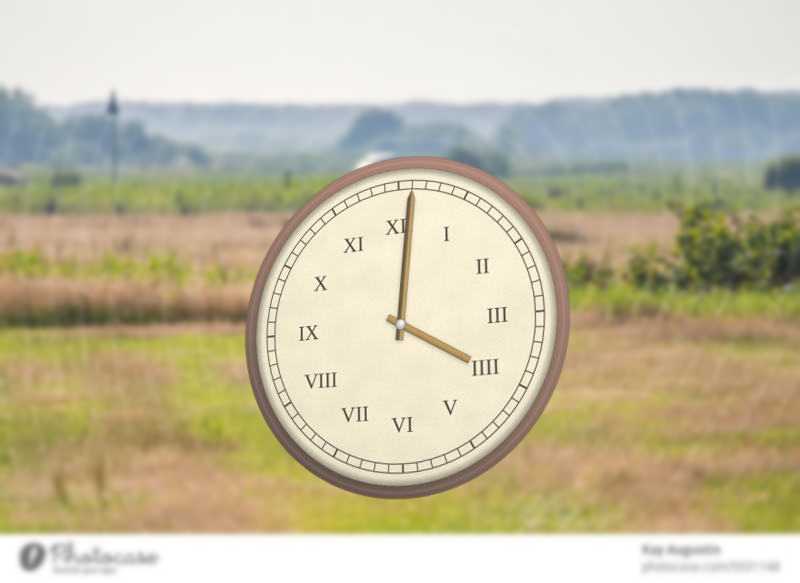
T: 4 h 01 min
